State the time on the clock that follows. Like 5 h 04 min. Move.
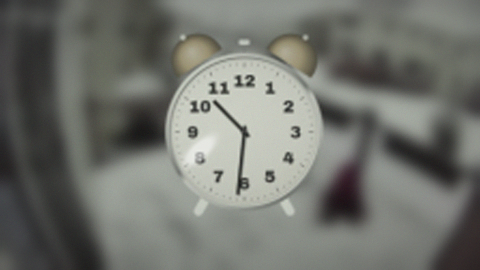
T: 10 h 31 min
